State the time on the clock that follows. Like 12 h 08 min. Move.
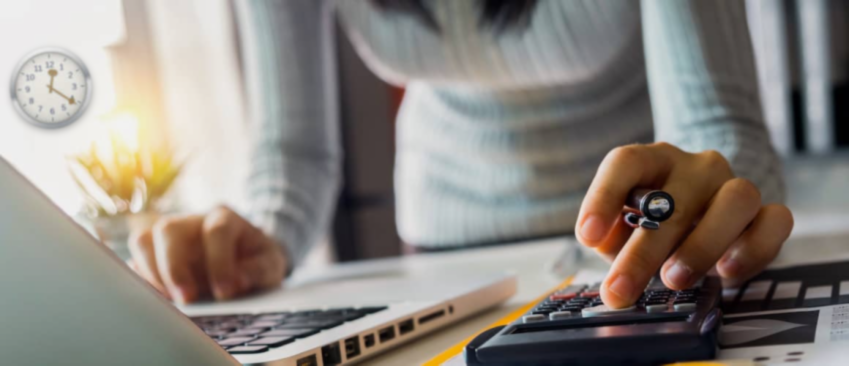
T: 12 h 21 min
